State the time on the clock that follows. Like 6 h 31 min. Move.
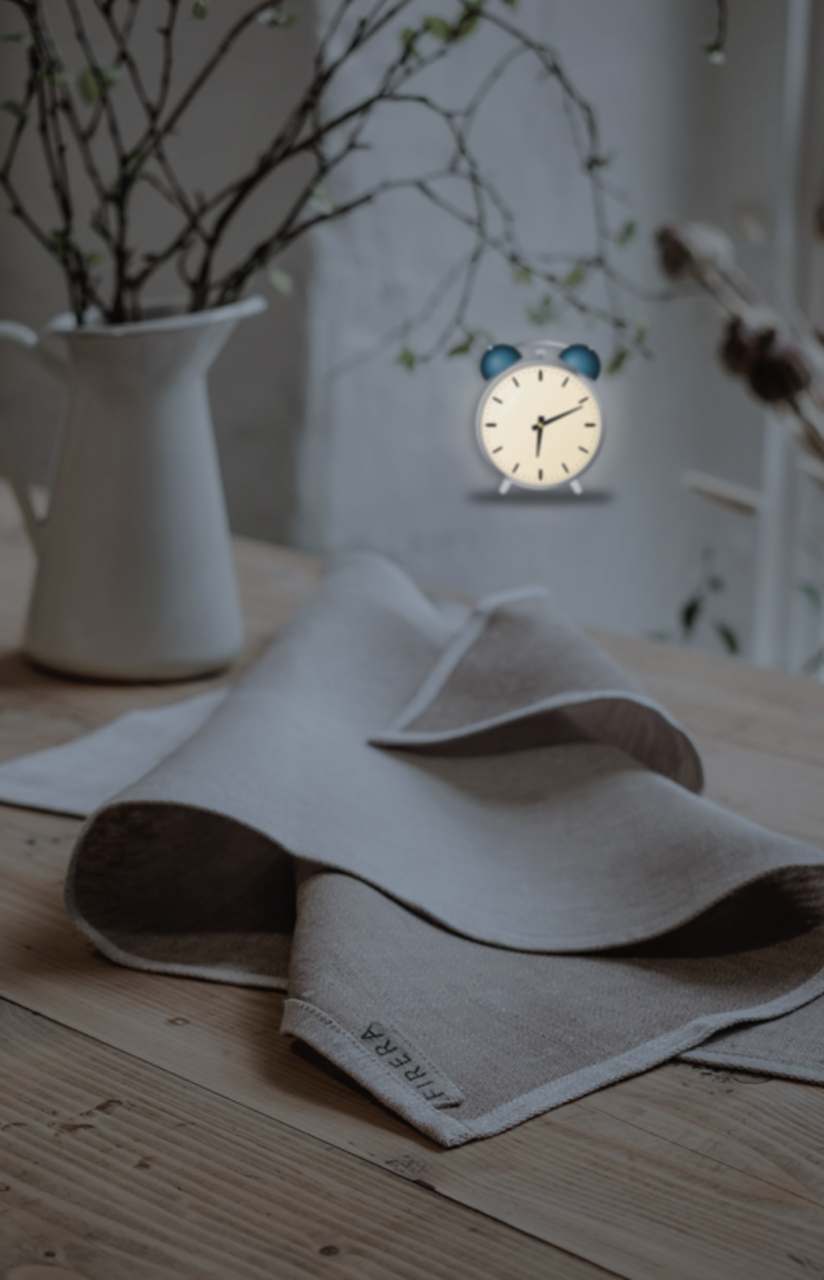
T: 6 h 11 min
